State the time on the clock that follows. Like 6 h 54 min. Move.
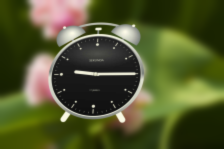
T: 9 h 15 min
